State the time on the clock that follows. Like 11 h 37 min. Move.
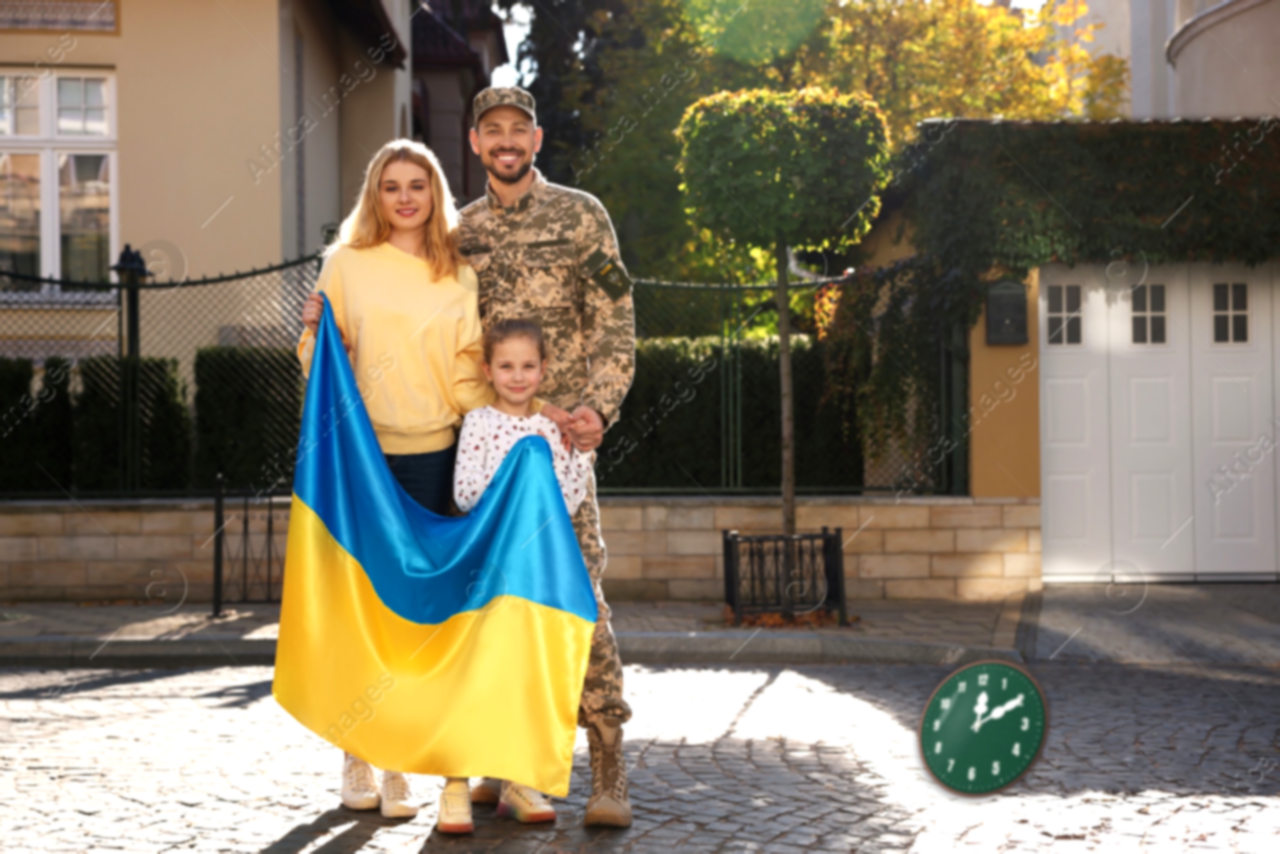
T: 12 h 10 min
